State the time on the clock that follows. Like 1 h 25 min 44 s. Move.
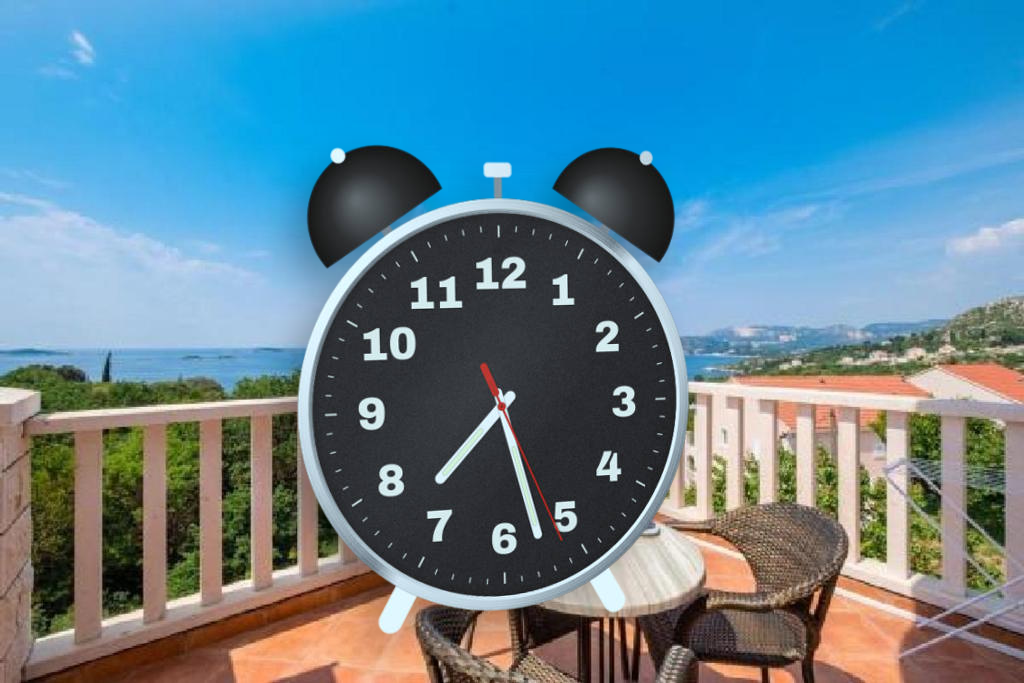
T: 7 h 27 min 26 s
